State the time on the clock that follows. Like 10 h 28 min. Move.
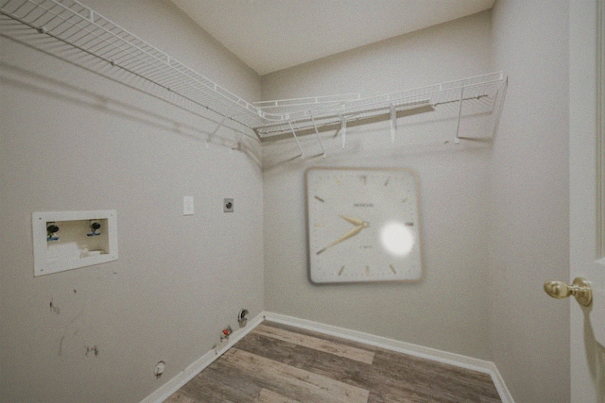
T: 9 h 40 min
